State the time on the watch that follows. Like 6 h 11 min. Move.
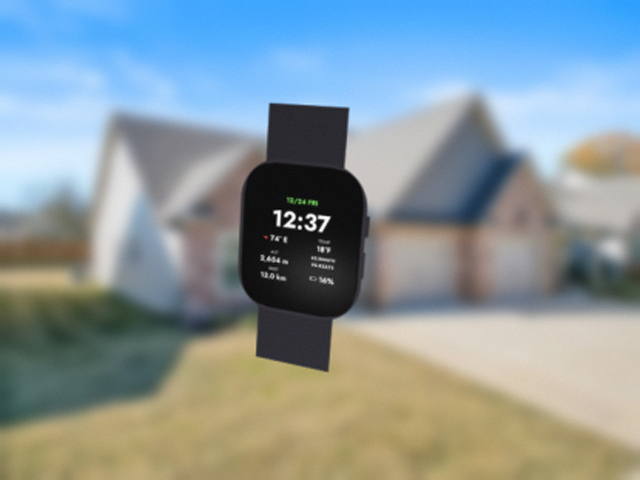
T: 12 h 37 min
